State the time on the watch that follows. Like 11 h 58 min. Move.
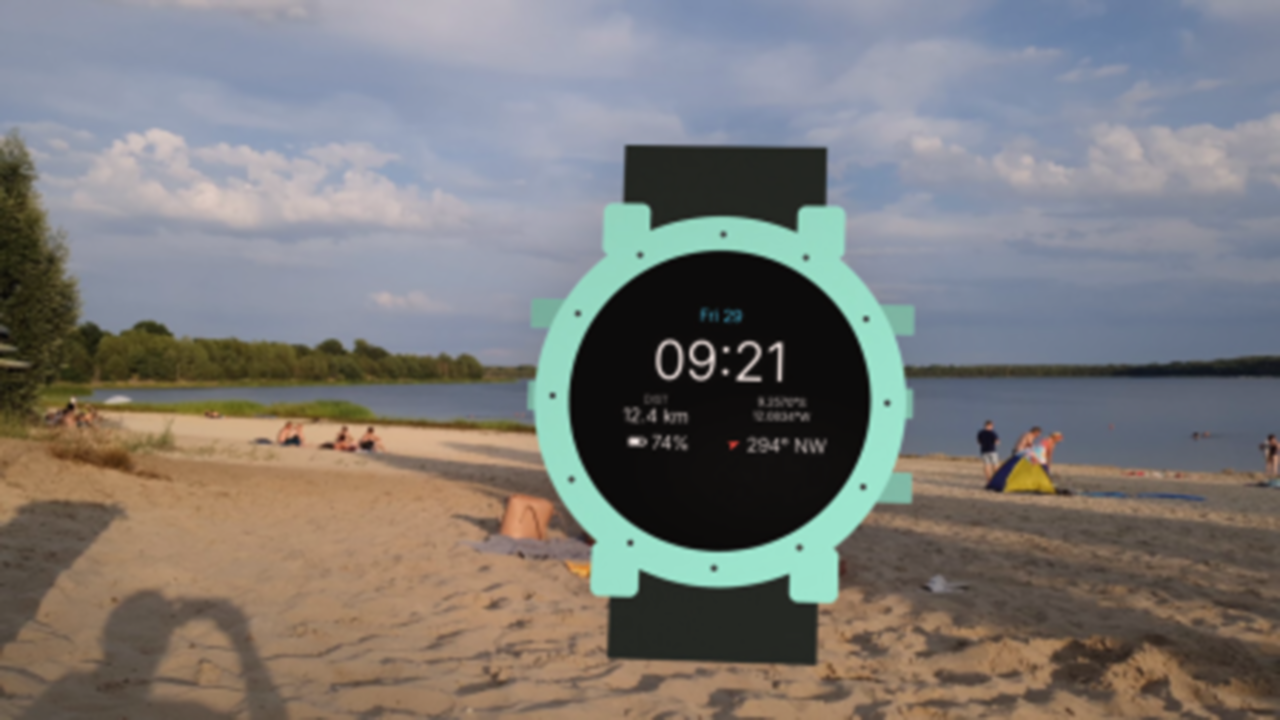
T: 9 h 21 min
